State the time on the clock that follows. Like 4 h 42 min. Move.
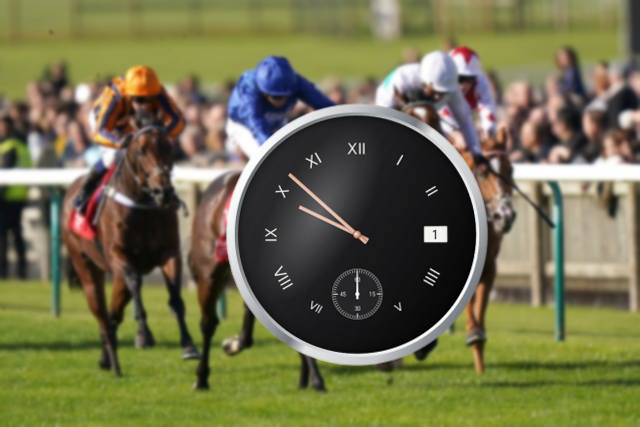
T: 9 h 52 min
